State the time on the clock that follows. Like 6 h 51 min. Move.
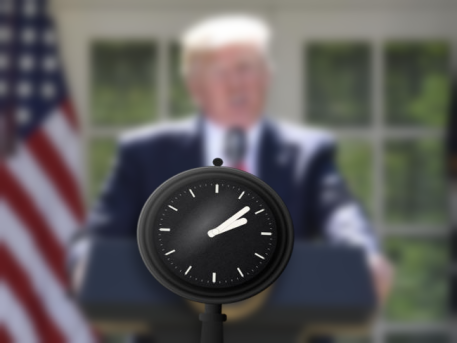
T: 2 h 08 min
